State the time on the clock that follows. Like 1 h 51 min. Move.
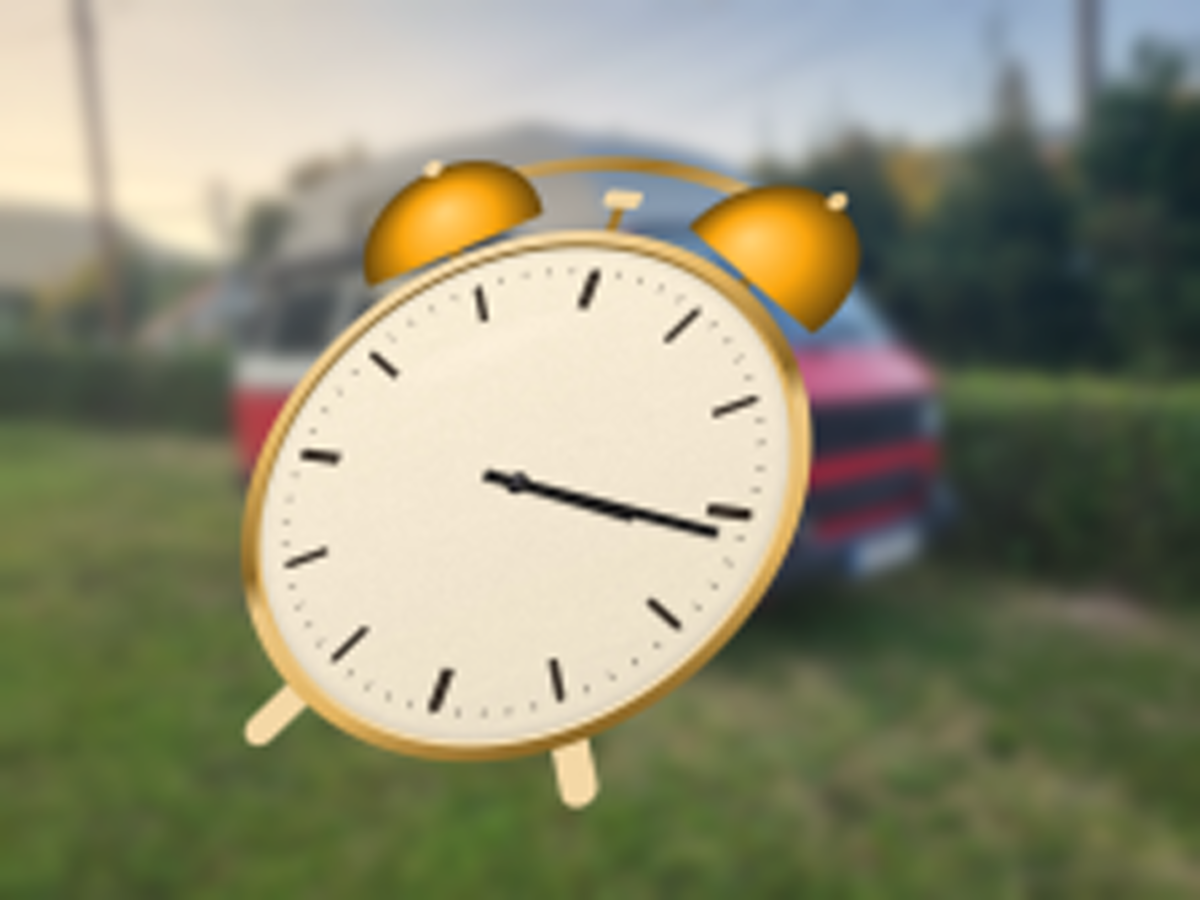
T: 3 h 16 min
